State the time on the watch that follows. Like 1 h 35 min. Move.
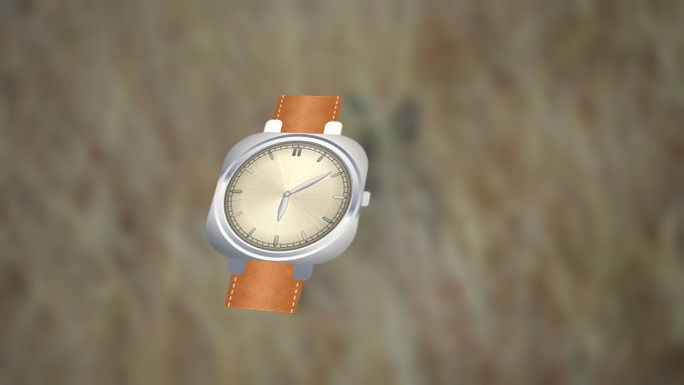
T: 6 h 09 min
